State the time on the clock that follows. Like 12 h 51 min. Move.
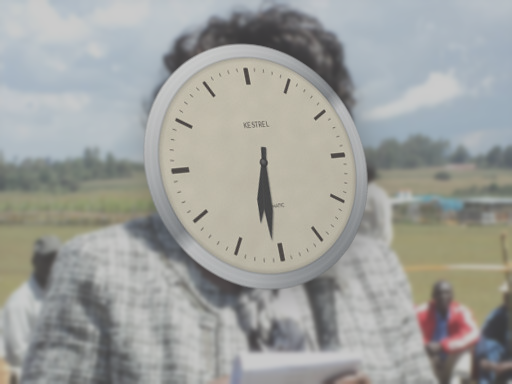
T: 6 h 31 min
